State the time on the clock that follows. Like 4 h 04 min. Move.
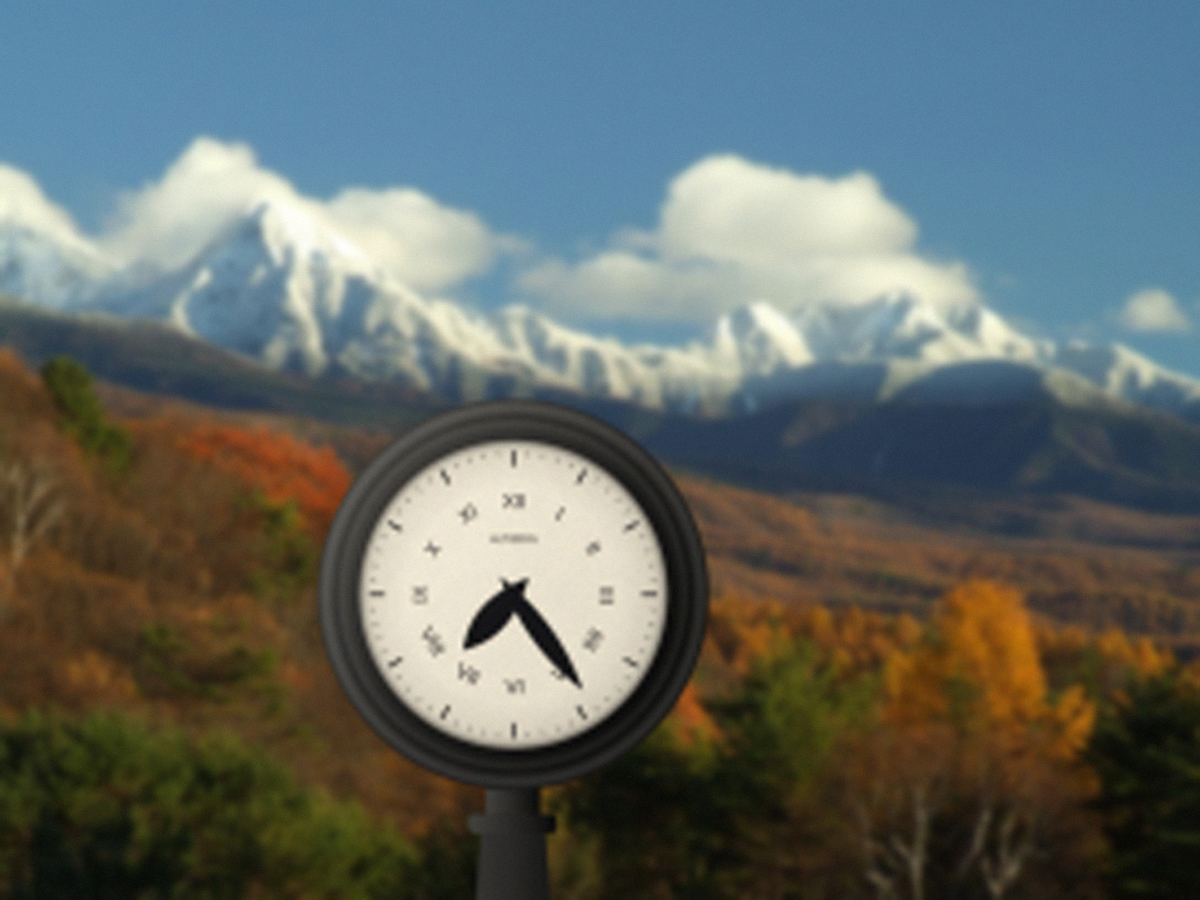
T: 7 h 24 min
